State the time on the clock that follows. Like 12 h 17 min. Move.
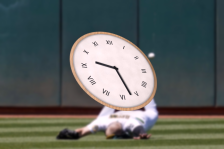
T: 9 h 27 min
